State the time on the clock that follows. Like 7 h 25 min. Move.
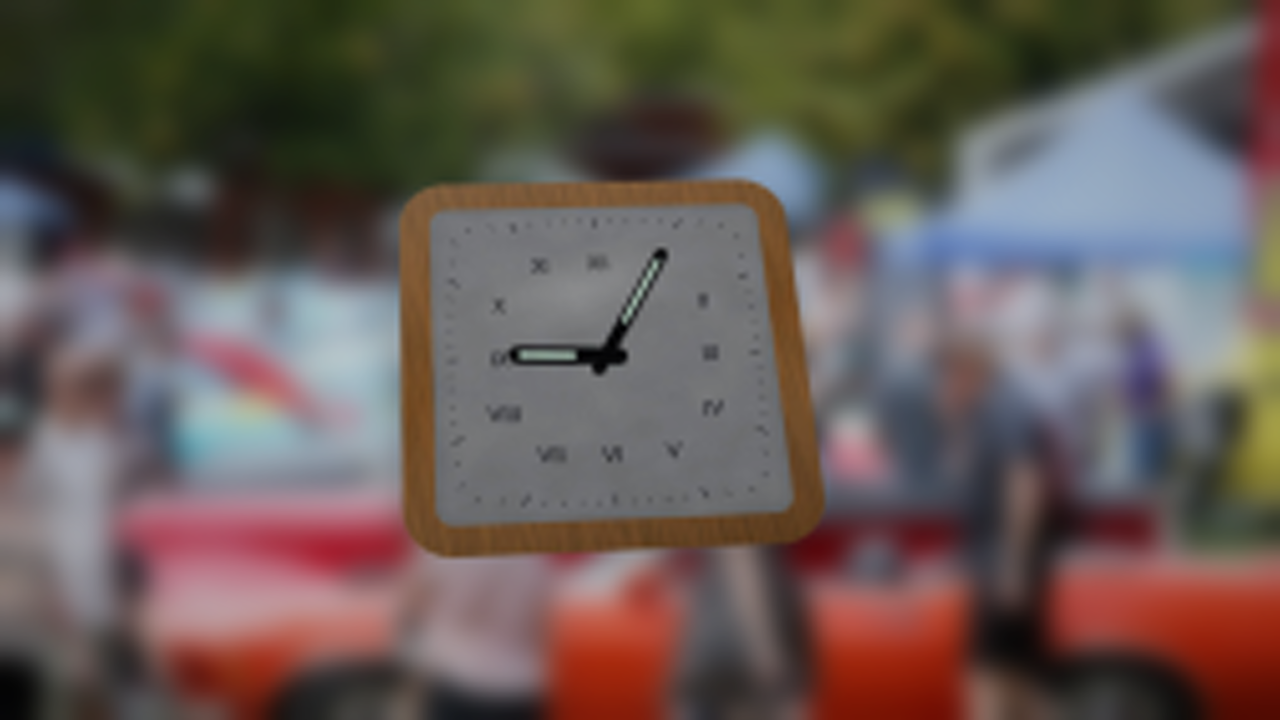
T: 9 h 05 min
